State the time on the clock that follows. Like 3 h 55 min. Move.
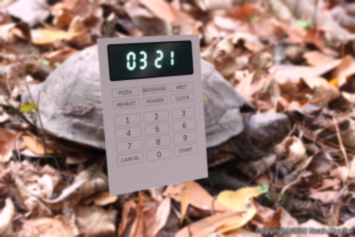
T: 3 h 21 min
